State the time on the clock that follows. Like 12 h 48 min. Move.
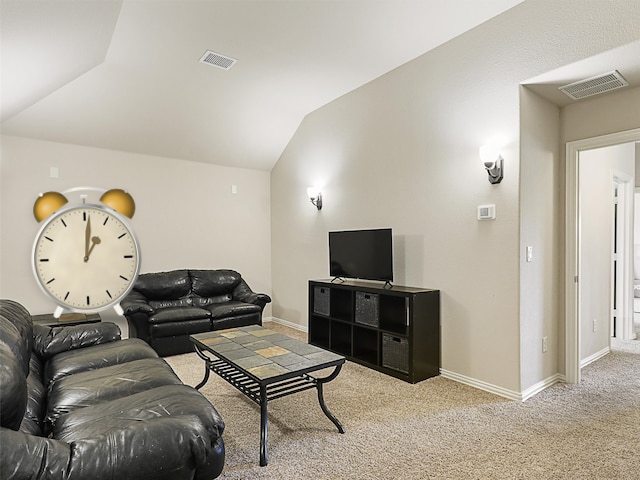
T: 1 h 01 min
